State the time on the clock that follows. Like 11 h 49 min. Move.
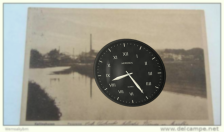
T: 8 h 25 min
